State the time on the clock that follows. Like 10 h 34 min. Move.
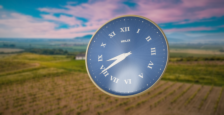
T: 8 h 40 min
